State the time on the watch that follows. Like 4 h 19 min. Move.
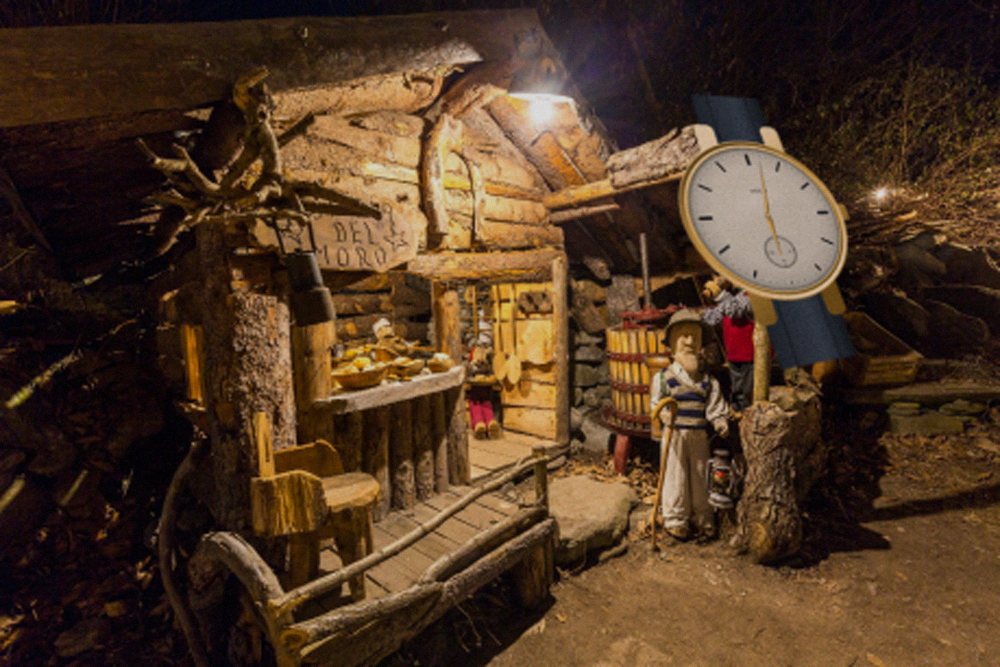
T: 6 h 02 min
